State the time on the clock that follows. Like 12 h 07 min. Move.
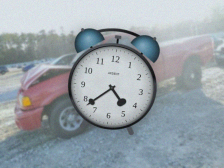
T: 4 h 38 min
